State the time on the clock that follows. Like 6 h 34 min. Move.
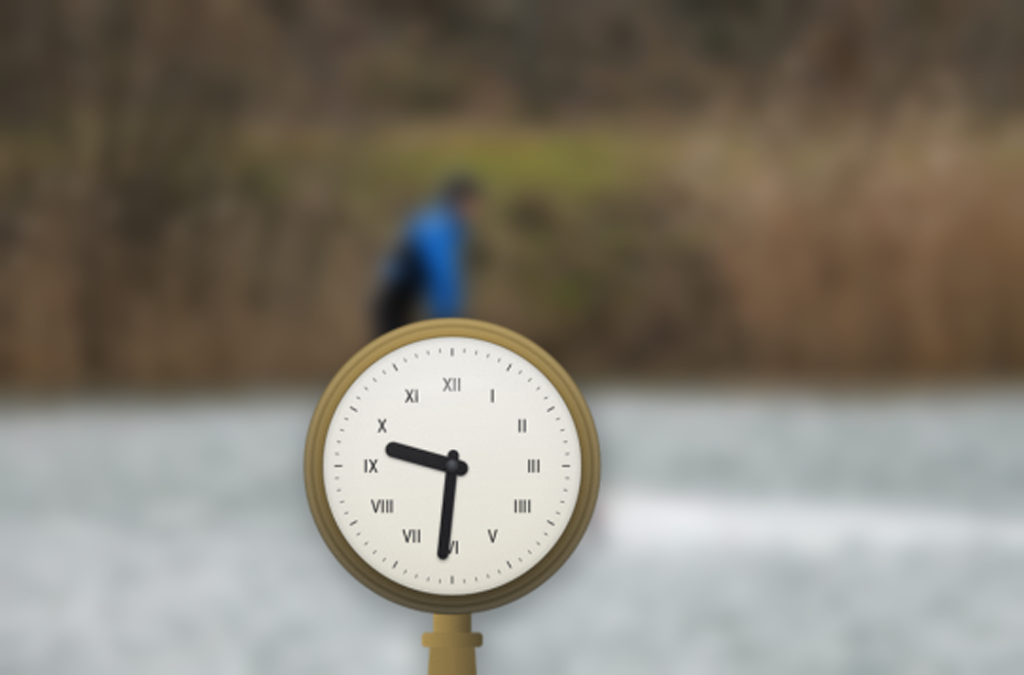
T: 9 h 31 min
